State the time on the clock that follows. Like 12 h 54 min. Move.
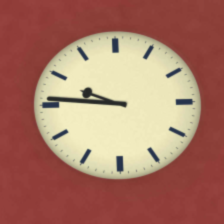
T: 9 h 46 min
